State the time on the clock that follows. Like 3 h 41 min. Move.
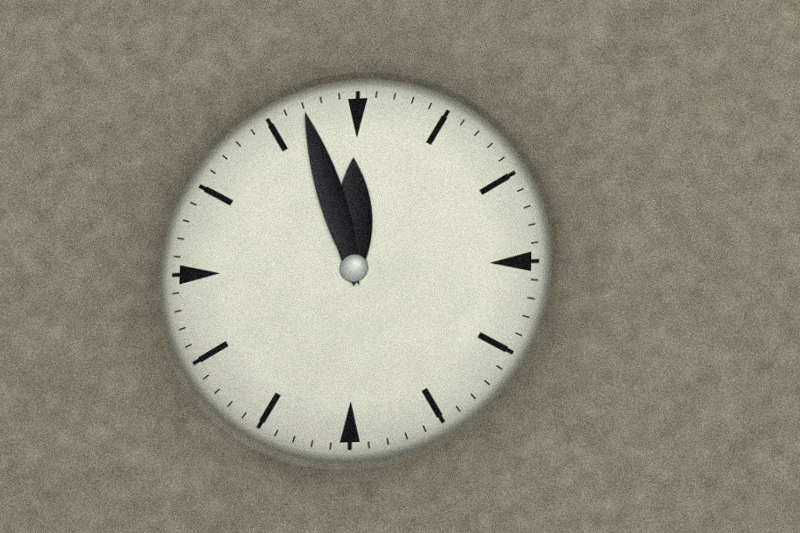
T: 11 h 57 min
